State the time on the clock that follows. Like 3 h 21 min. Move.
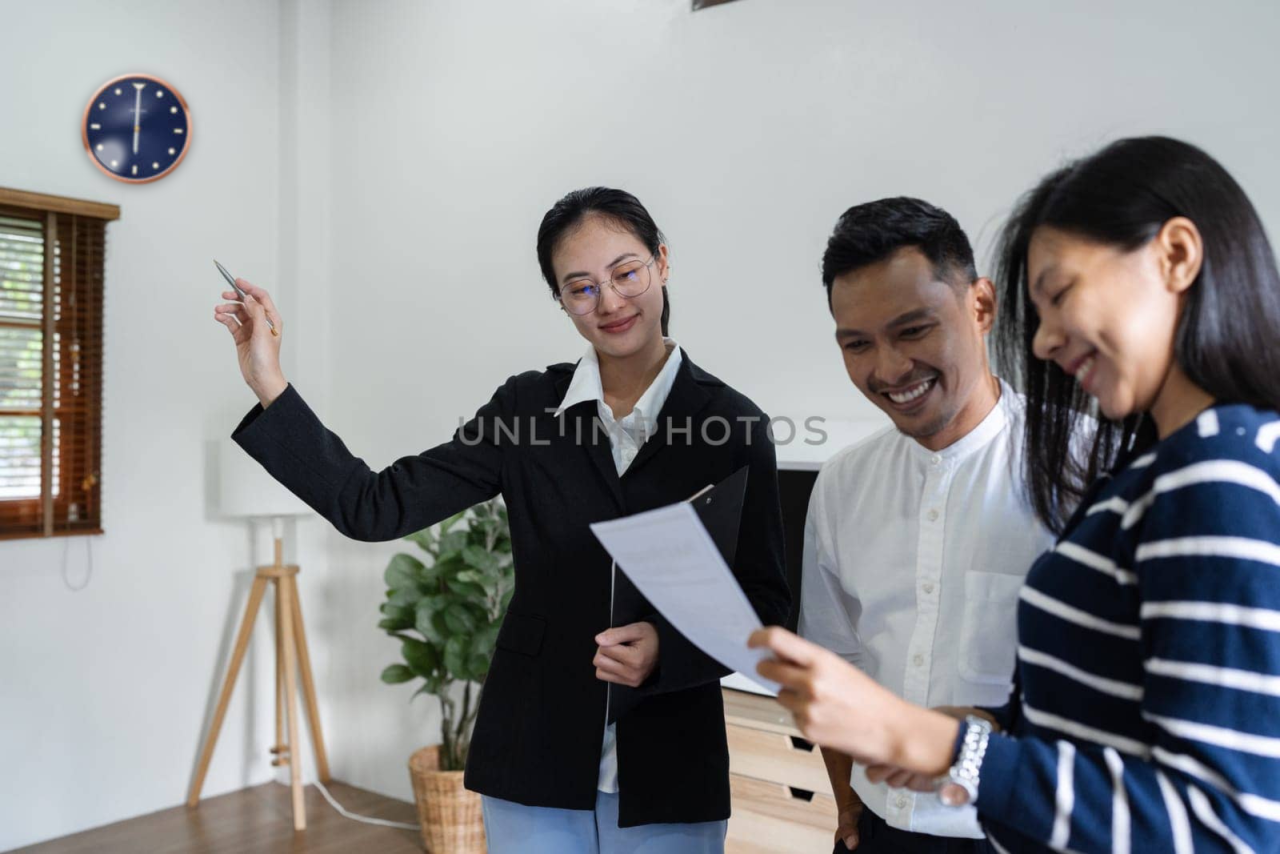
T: 6 h 00 min
